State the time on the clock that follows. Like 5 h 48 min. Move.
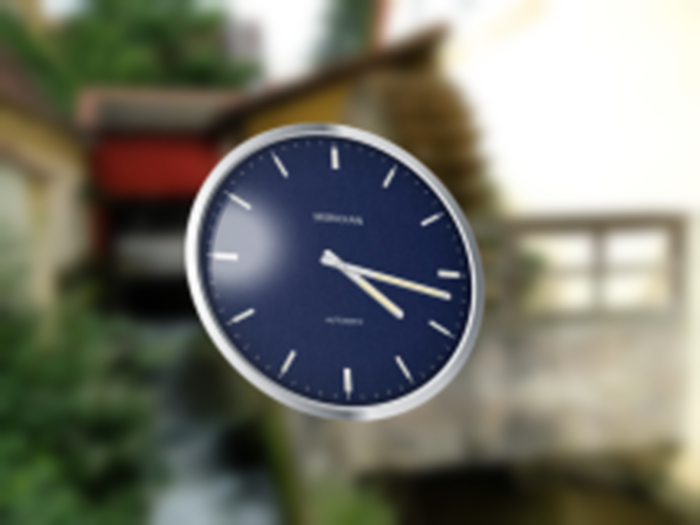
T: 4 h 17 min
